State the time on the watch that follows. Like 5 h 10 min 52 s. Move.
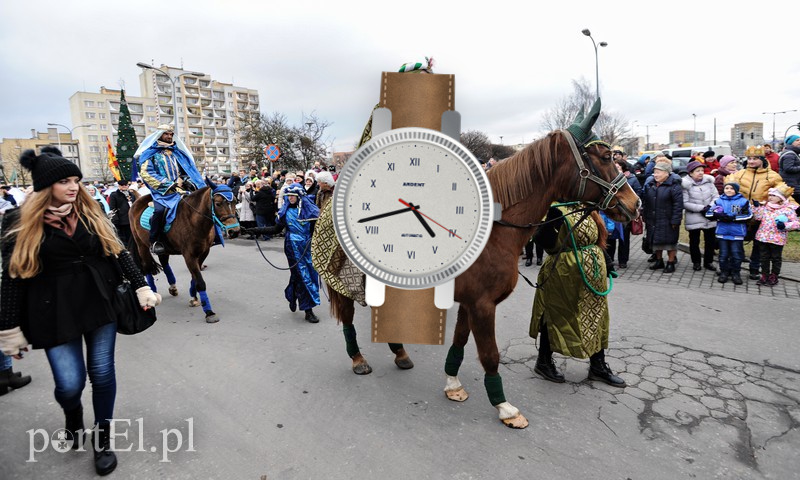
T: 4 h 42 min 20 s
